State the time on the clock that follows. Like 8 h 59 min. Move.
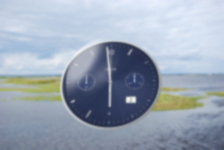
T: 5 h 59 min
